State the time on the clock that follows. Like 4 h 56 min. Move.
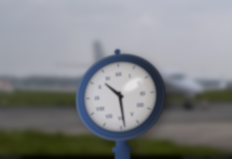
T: 10 h 29 min
